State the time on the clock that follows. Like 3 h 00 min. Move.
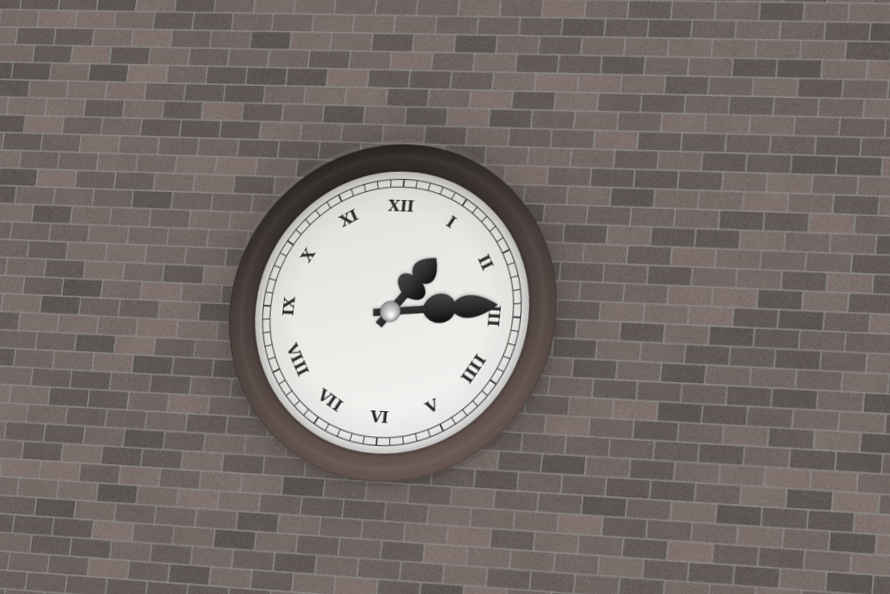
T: 1 h 14 min
